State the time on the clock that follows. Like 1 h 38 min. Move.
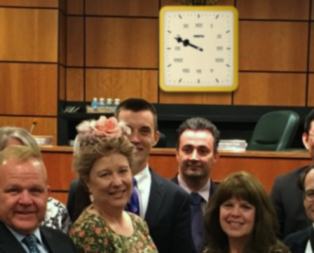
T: 9 h 49 min
